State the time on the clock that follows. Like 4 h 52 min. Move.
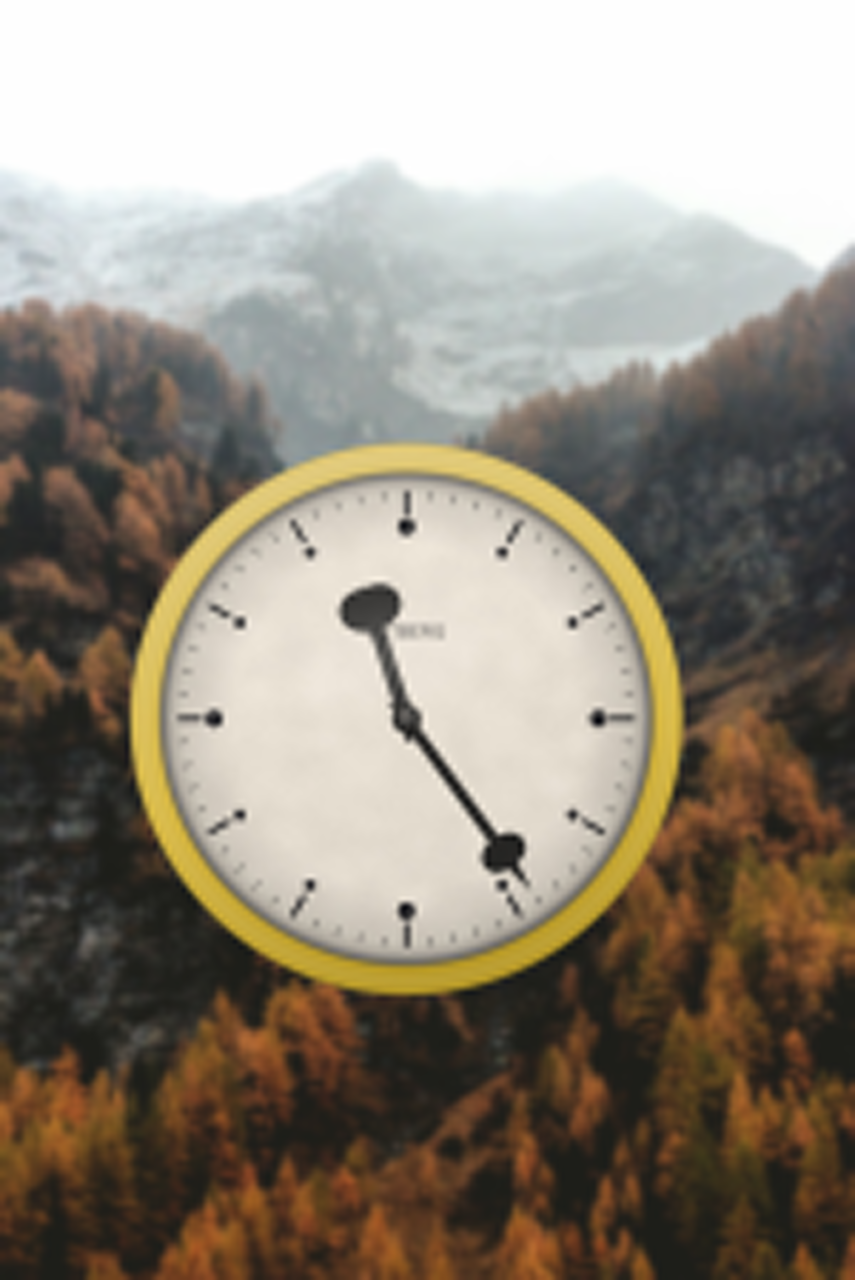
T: 11 h 24 min
